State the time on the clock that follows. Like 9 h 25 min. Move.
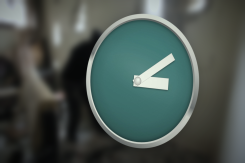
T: 3 h 10 min
